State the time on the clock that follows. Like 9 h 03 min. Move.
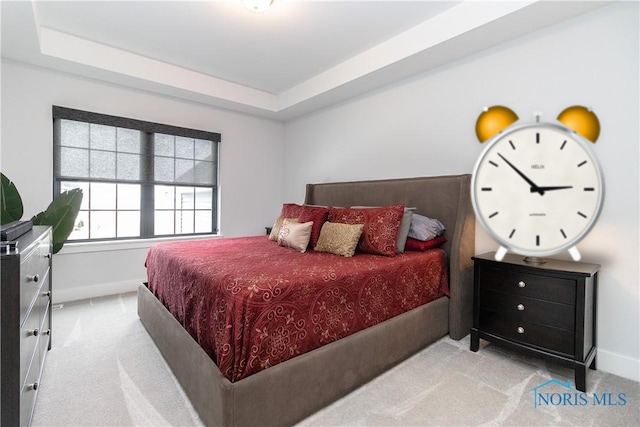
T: 2 h 52 min
